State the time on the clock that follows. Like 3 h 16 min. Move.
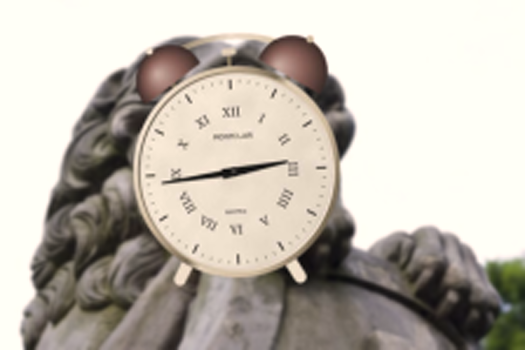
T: 2 h 44 min
